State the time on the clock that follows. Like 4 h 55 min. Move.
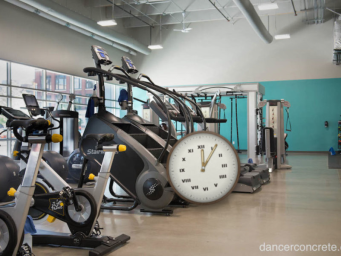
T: 12 h 06 min
